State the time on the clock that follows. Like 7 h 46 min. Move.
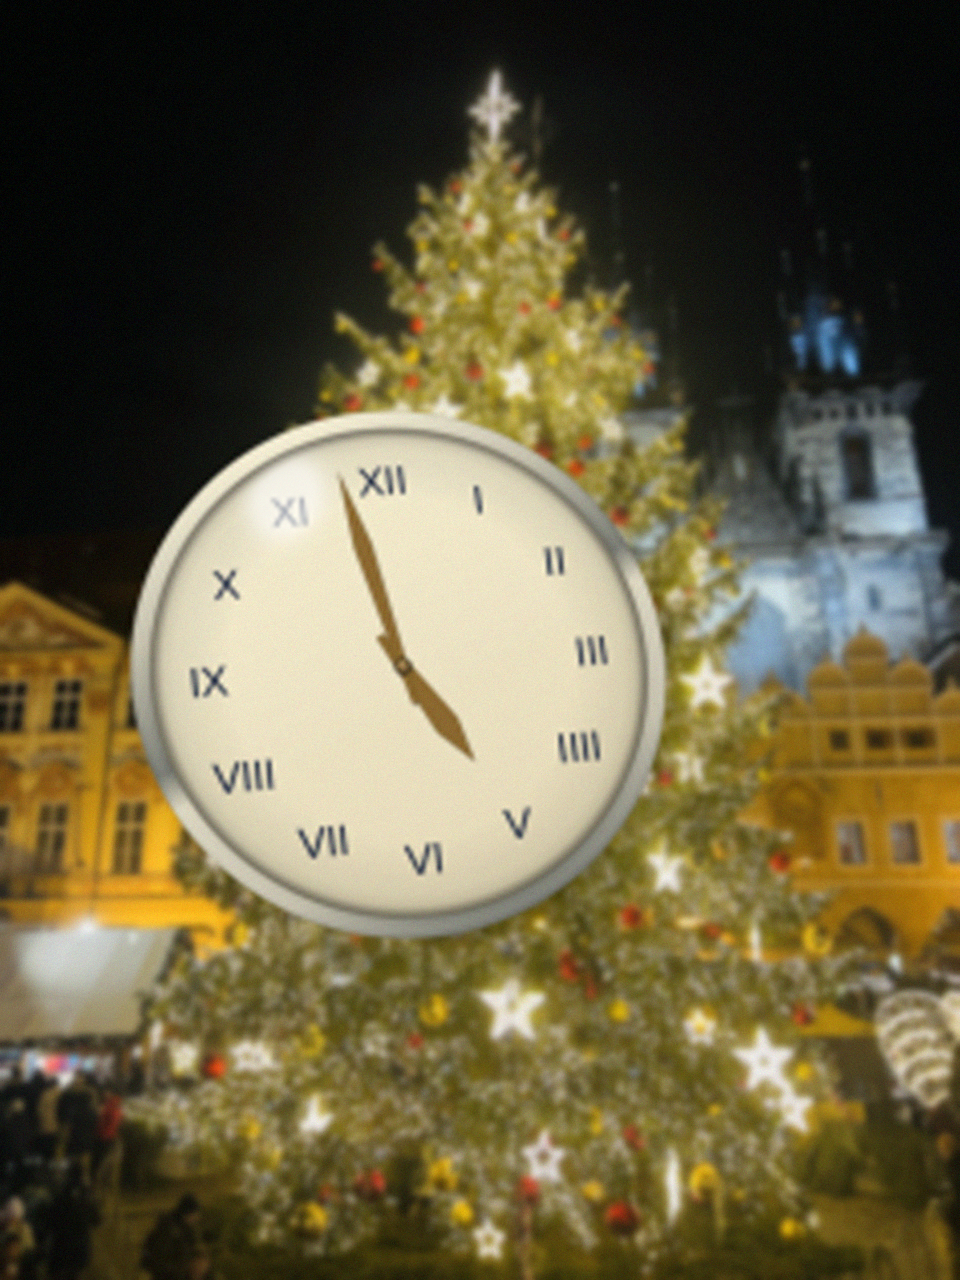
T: 4 h 58 min
